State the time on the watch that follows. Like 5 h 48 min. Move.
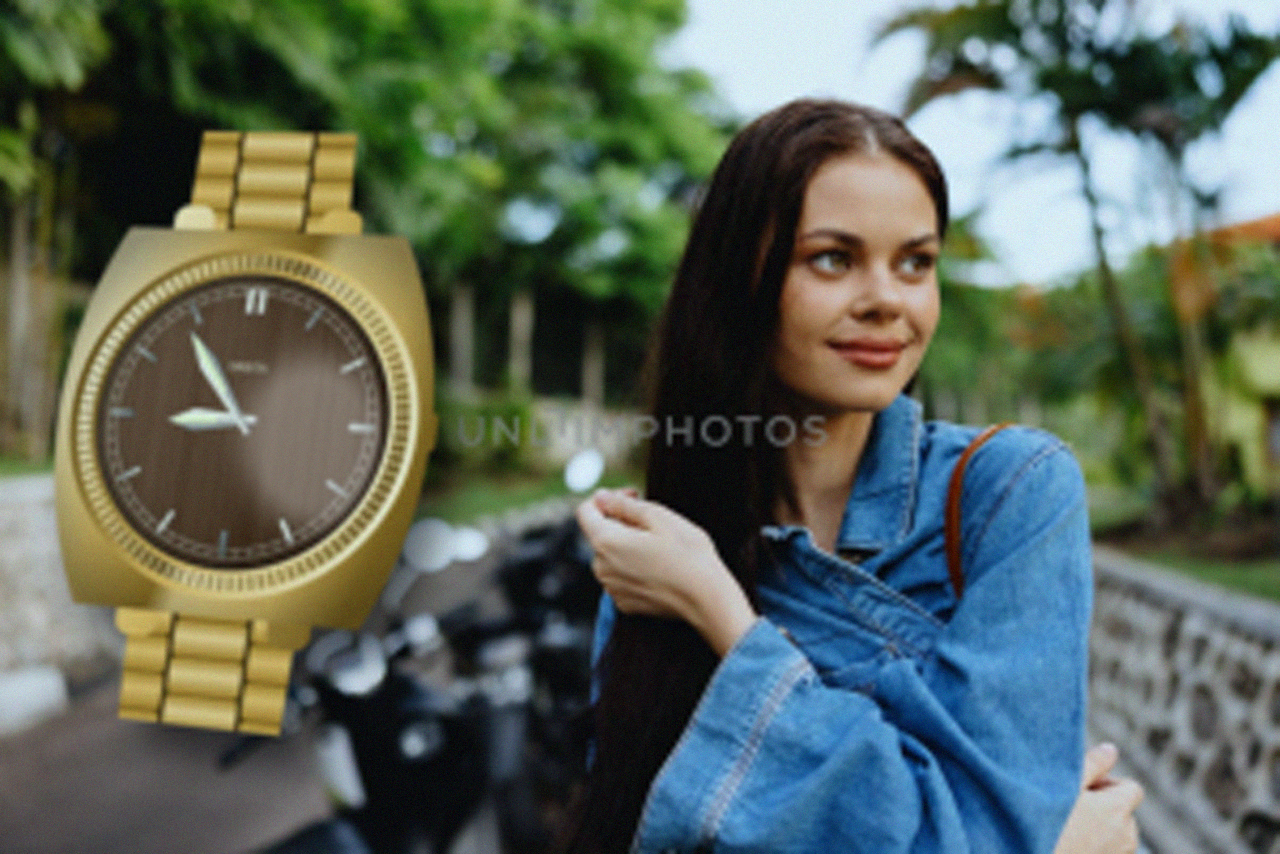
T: 8 h 54 min
